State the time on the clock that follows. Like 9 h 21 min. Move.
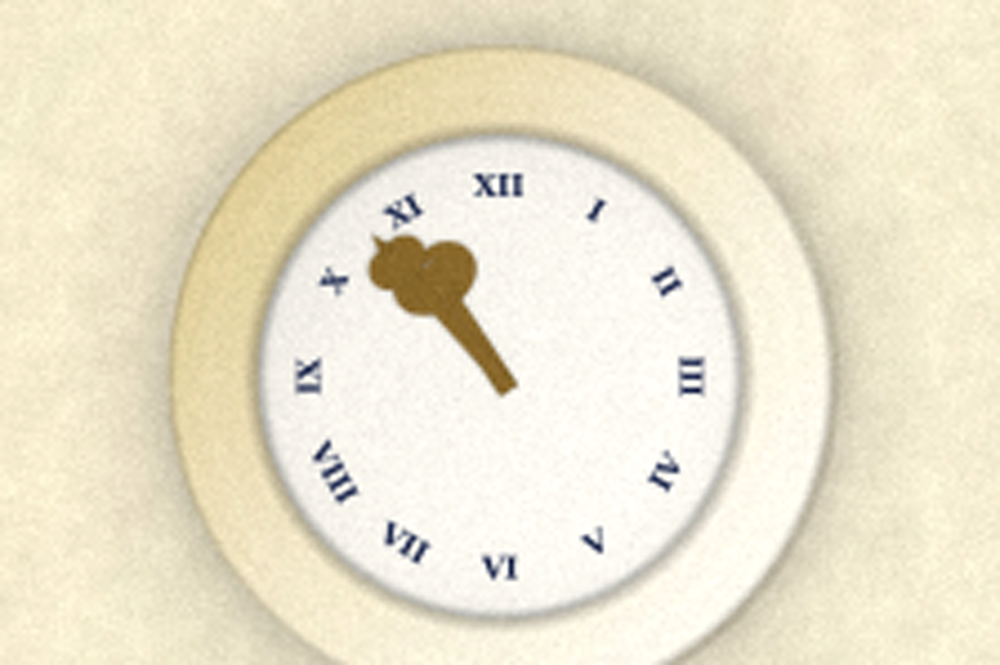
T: 10 h 53 min
